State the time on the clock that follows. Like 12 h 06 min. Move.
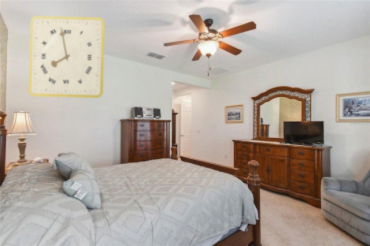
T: 7 h 58 min
